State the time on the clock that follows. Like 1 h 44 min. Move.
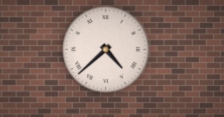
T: 4 h 38 min
